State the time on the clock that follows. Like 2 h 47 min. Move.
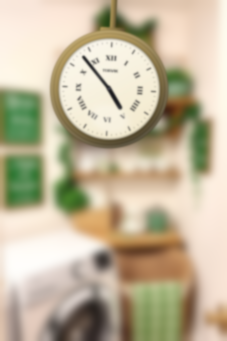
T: 4 h 53 min
